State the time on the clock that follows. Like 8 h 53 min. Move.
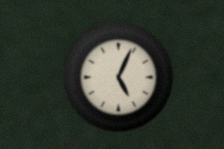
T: 5 h 04 min
